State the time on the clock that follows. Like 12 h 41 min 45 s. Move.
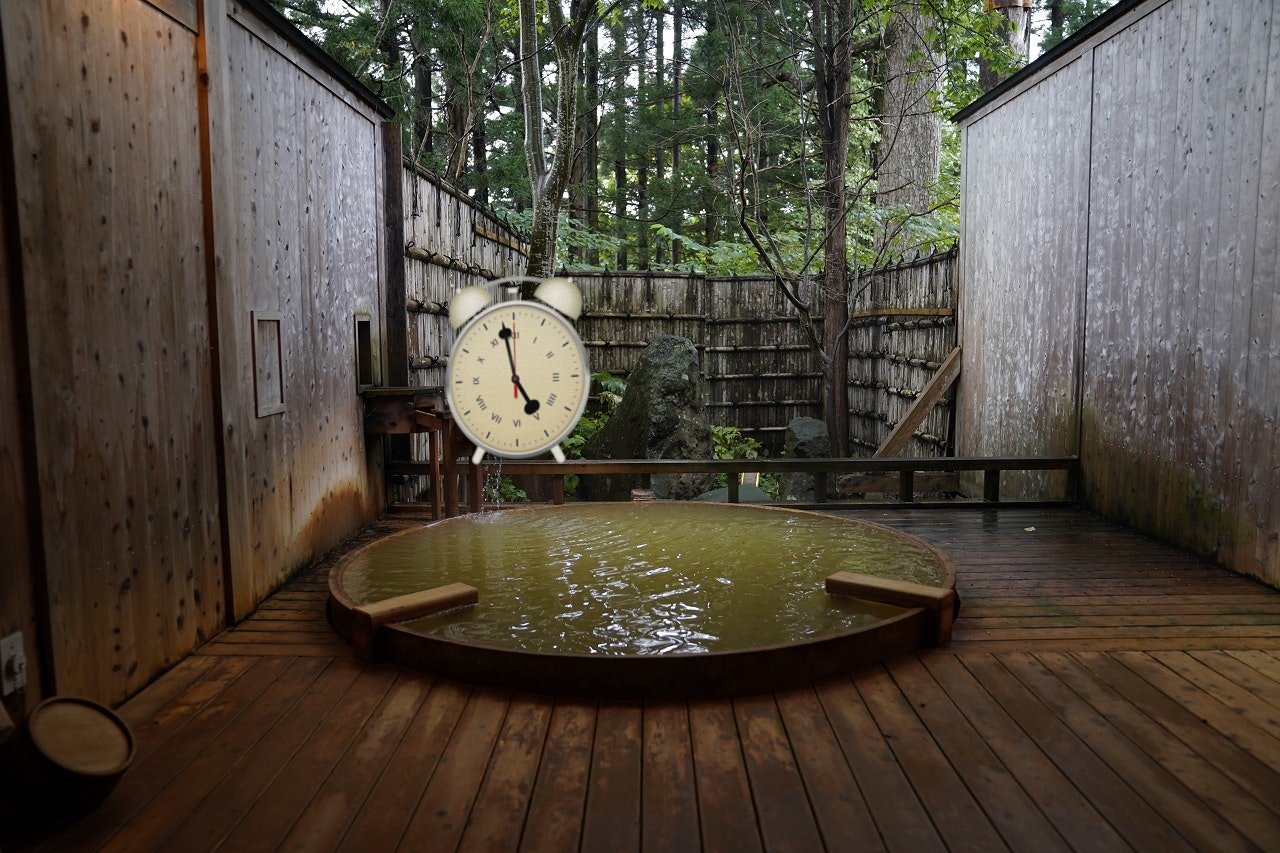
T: 4 h 58 min 00 s
